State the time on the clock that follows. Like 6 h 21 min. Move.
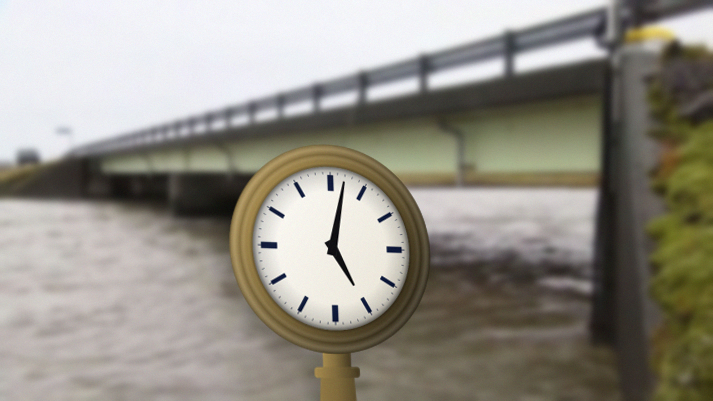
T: 5 h 02 min
